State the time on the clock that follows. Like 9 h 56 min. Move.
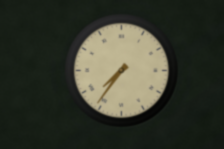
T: 7 h 36 min
